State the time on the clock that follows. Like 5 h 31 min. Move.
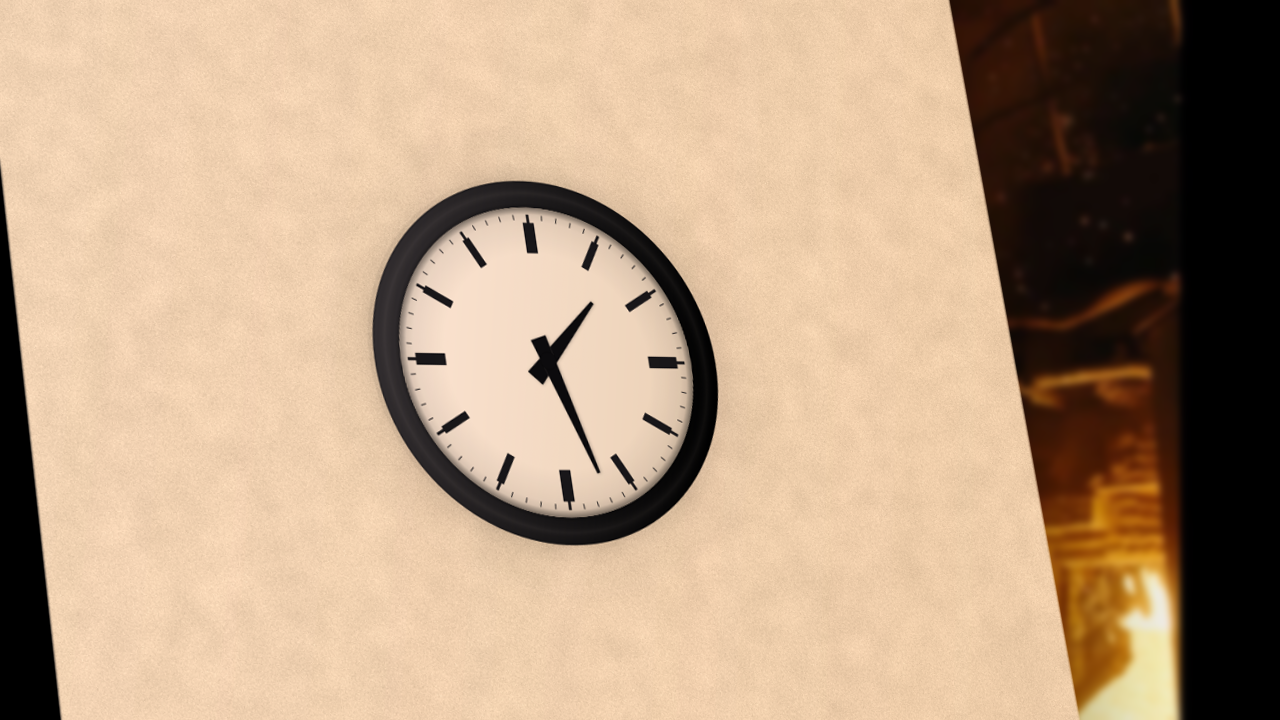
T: 1 h 27 min
